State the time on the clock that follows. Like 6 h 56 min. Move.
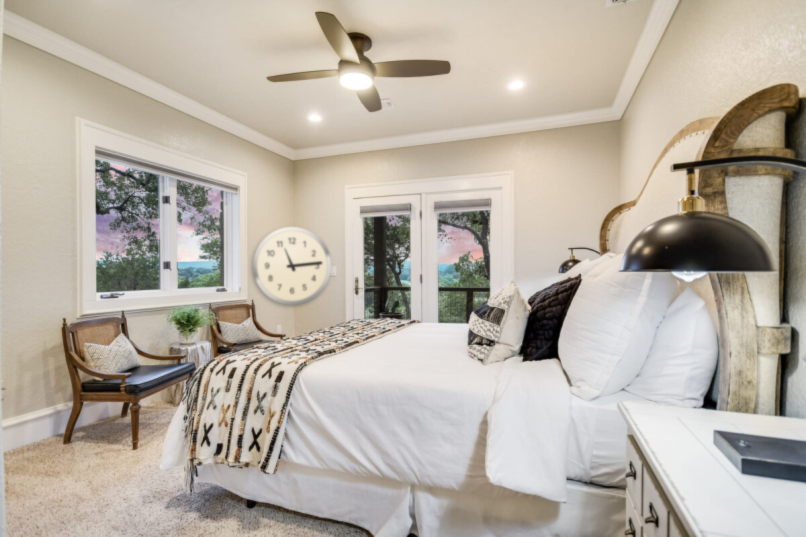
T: 11 h 14 min
